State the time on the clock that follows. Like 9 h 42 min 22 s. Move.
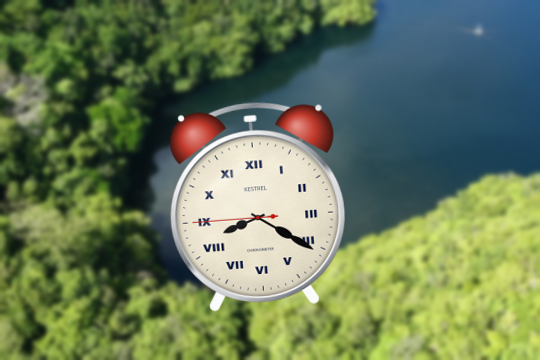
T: 8 h 20 min 45 s
